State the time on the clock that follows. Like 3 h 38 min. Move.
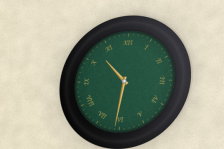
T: 10 h 31 min
